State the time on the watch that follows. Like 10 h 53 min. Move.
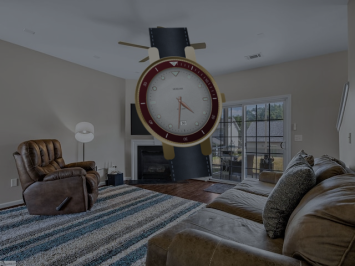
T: 4 h 32 min
